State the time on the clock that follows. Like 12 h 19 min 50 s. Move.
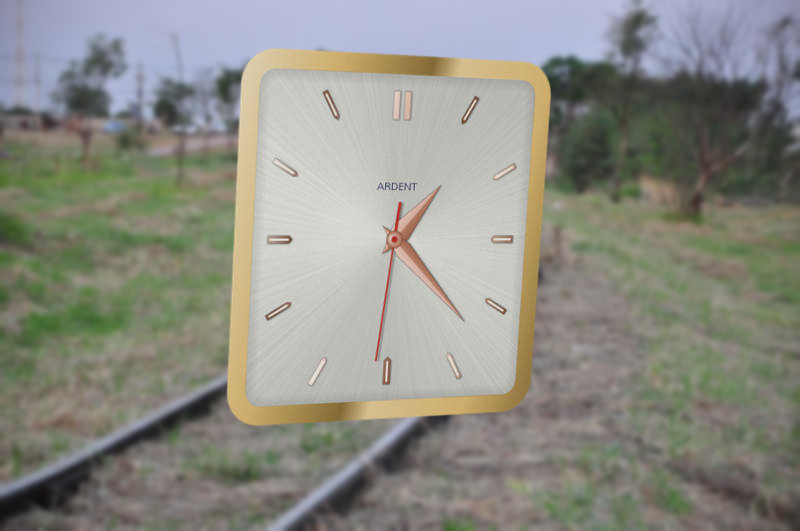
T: 1 h 22 min 31 s
